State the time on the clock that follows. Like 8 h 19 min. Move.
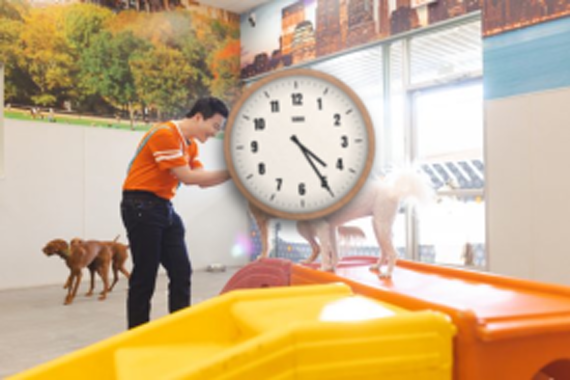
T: 4 h 25 min
